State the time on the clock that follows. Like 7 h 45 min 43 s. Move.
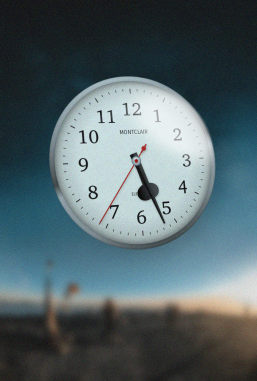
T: 5 h 26 min 36 s
